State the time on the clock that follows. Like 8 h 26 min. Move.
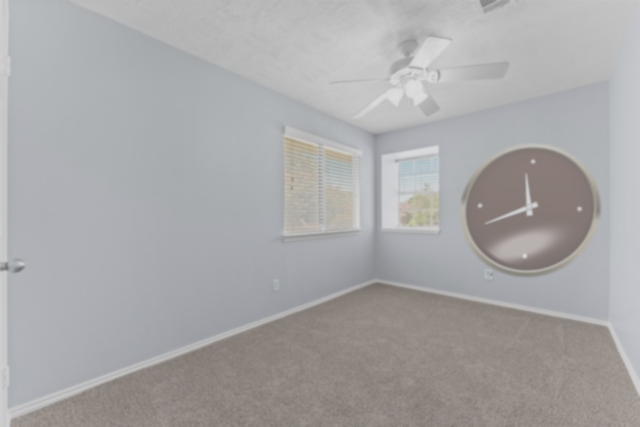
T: 11 h 41 min
